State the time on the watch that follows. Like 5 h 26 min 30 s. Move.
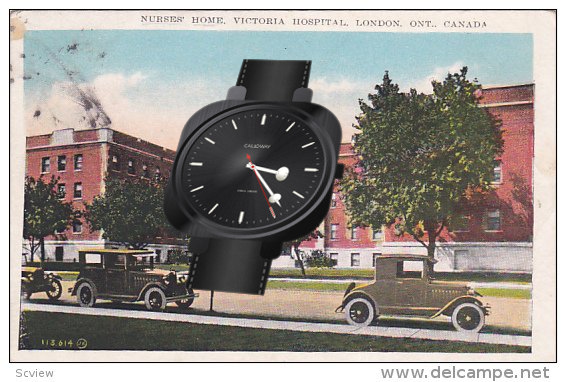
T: 3 h 23 min 25 s
